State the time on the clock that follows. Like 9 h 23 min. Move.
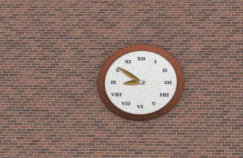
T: 8 h 51 min
